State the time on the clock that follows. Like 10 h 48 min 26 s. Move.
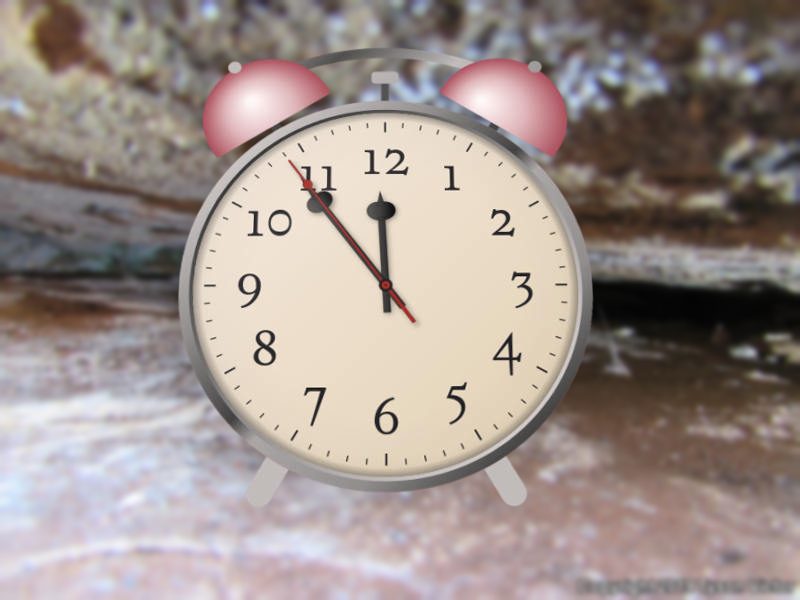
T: 11 h 53 min 54 s
